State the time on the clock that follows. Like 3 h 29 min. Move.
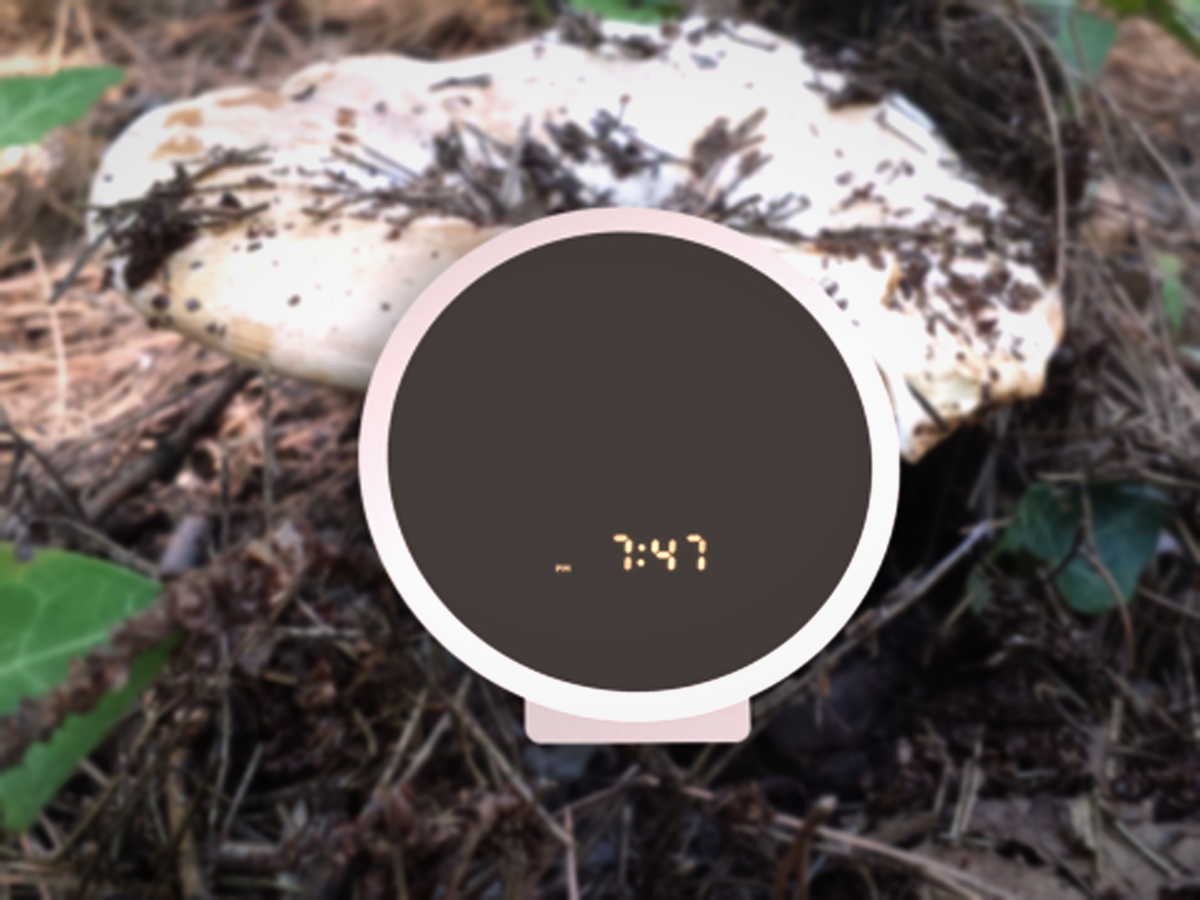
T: 7 h 47 min
